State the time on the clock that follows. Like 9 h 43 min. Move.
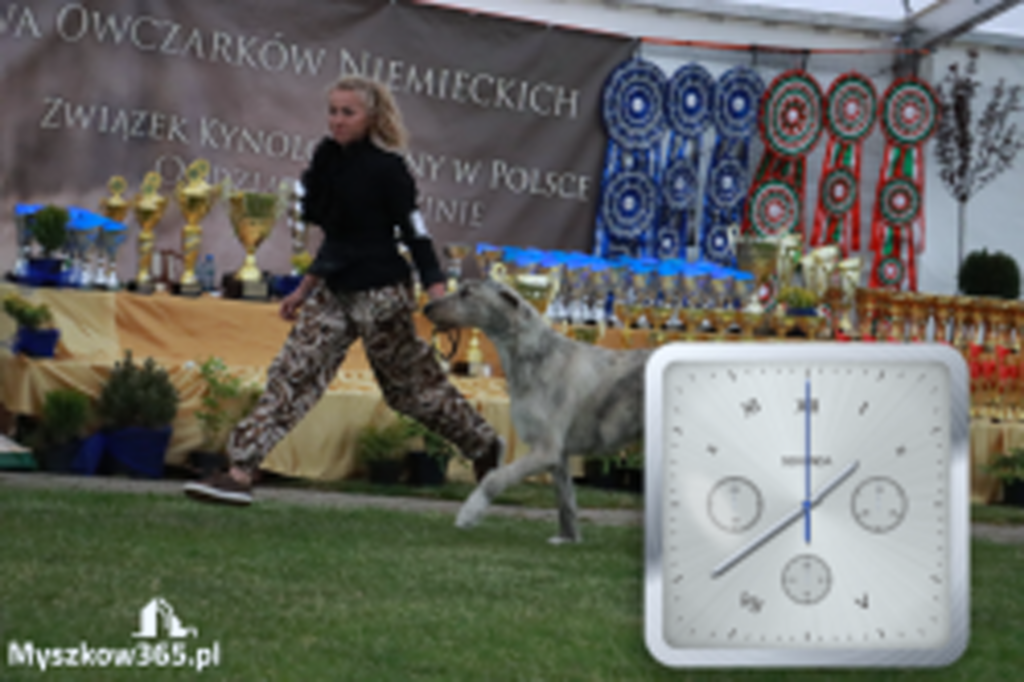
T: 1 h 39 min
